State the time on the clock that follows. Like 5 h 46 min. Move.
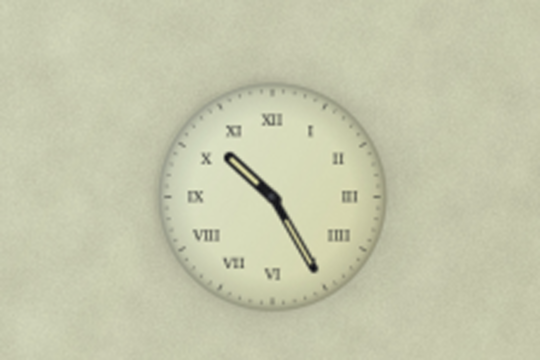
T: 10 h 25 min
